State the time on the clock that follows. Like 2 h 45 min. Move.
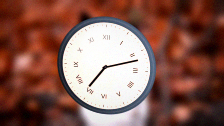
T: 7 h 12 min
